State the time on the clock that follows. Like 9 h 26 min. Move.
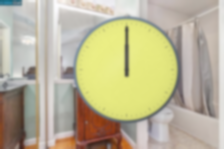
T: 12 h 00 min
